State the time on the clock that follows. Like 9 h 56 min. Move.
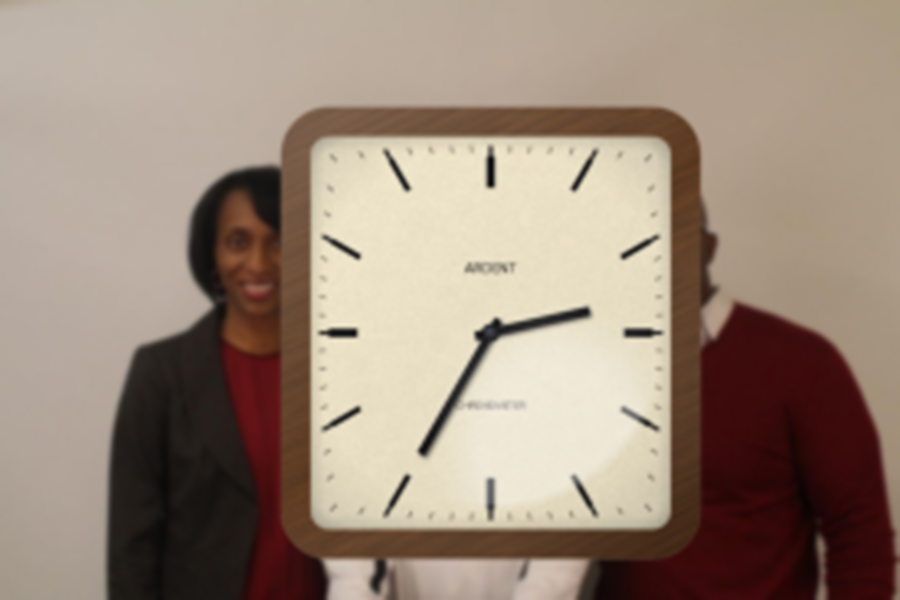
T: 2 h 35 min
